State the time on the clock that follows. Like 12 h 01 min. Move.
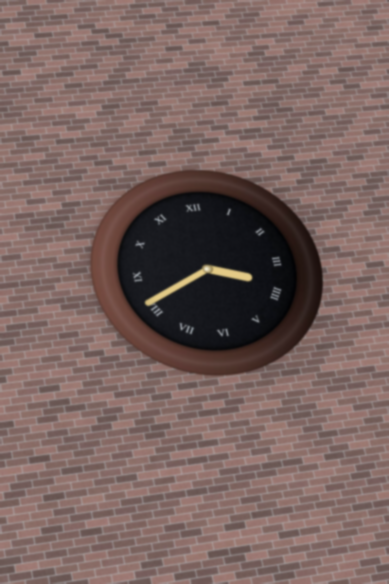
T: 3 h 41 min
